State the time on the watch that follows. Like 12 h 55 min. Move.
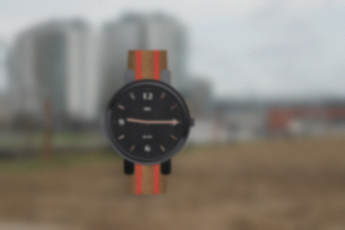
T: 9 h 15 min
